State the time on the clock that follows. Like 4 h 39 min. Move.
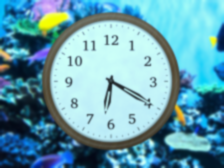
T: 6 h 20 min
